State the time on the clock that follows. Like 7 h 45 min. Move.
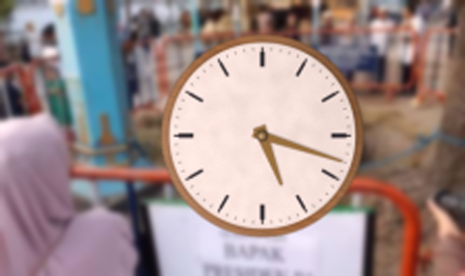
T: 5 h 18 min
